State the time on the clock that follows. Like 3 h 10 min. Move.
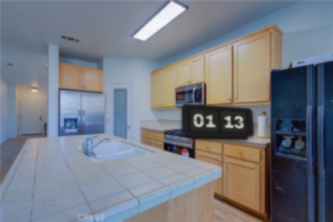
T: 1 h 13 min
